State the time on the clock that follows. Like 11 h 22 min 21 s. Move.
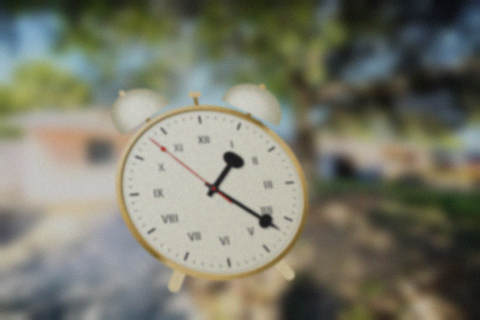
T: 1 h 21 min 53 s
